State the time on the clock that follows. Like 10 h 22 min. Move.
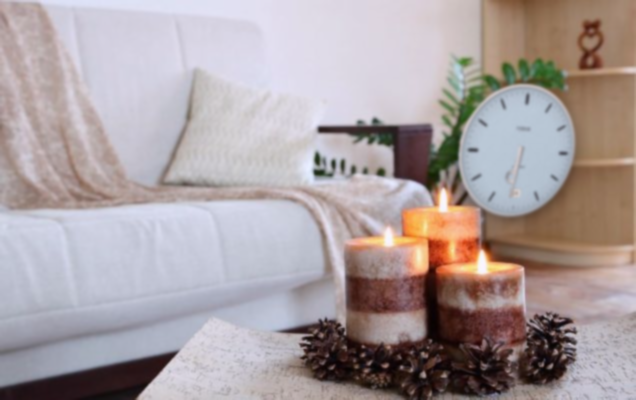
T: 6 h 31 min
